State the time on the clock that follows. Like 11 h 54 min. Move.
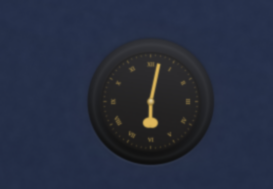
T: 6 h 02 min
